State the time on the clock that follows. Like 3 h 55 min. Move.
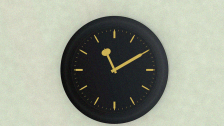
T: 11 h 10 min
